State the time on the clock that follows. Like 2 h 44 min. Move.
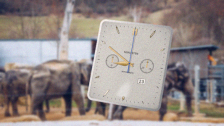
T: 8 h 50 min
